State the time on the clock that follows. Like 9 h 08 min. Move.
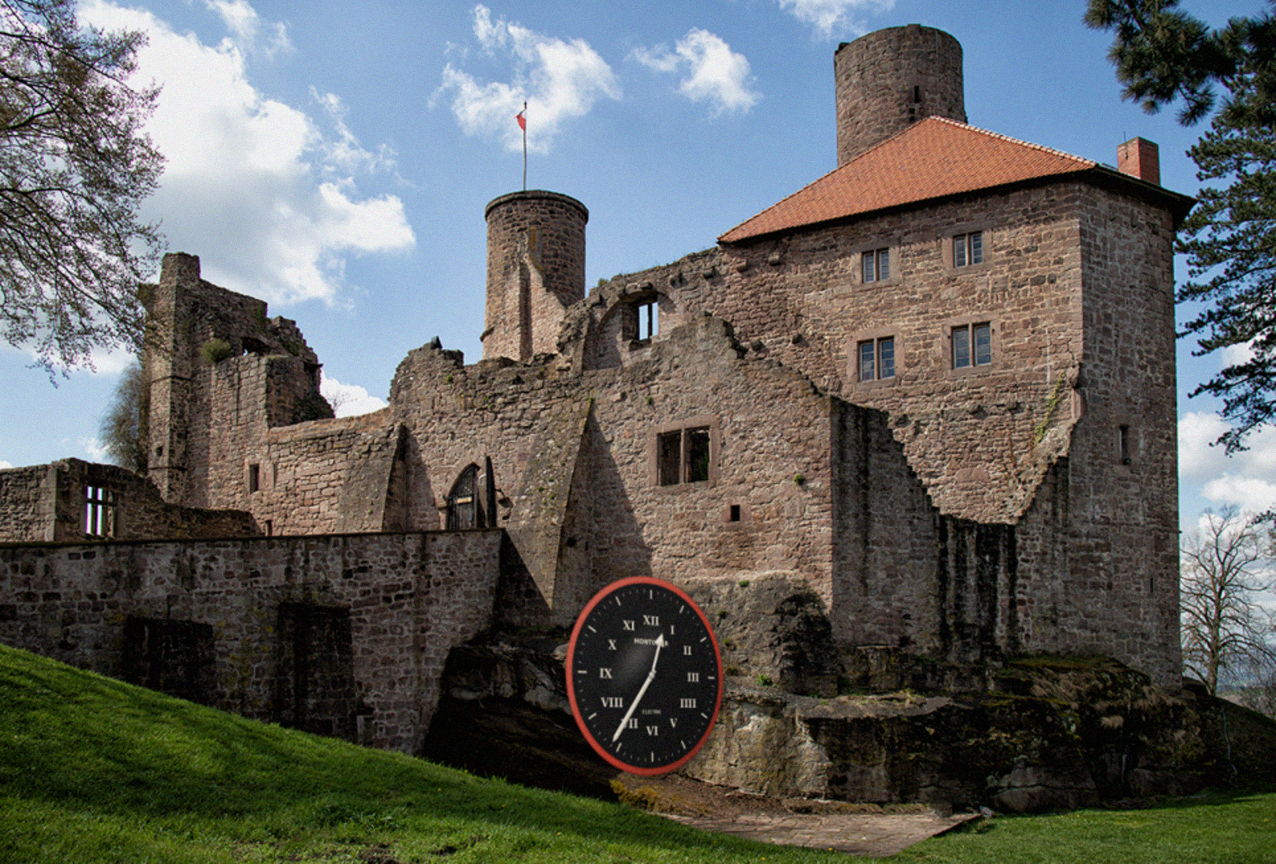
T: 12 h 36 min
